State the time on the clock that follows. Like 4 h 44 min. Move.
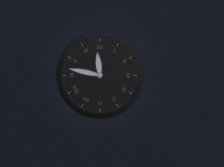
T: 11 h 47 min
